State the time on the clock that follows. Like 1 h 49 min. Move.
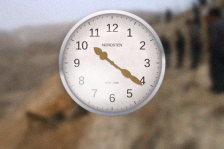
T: 10 h 21 min
